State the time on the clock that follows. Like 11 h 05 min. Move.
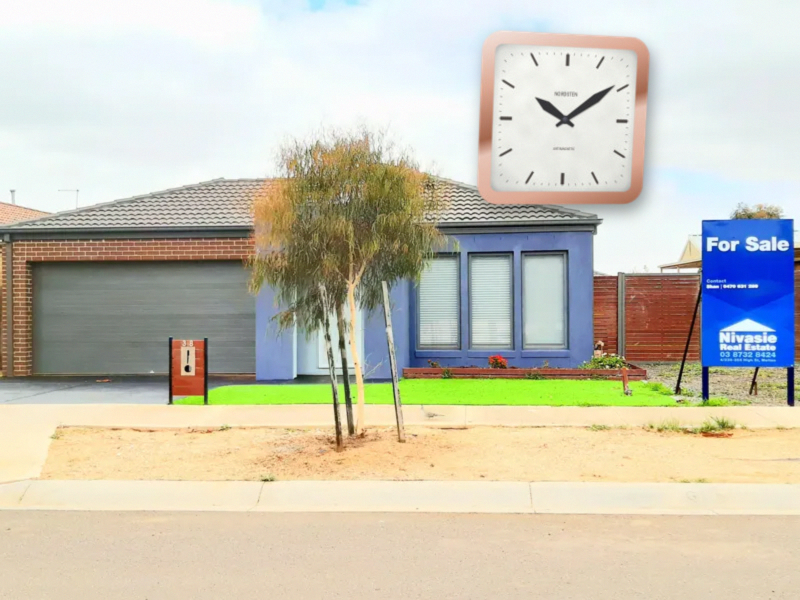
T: 10 h 09 min
